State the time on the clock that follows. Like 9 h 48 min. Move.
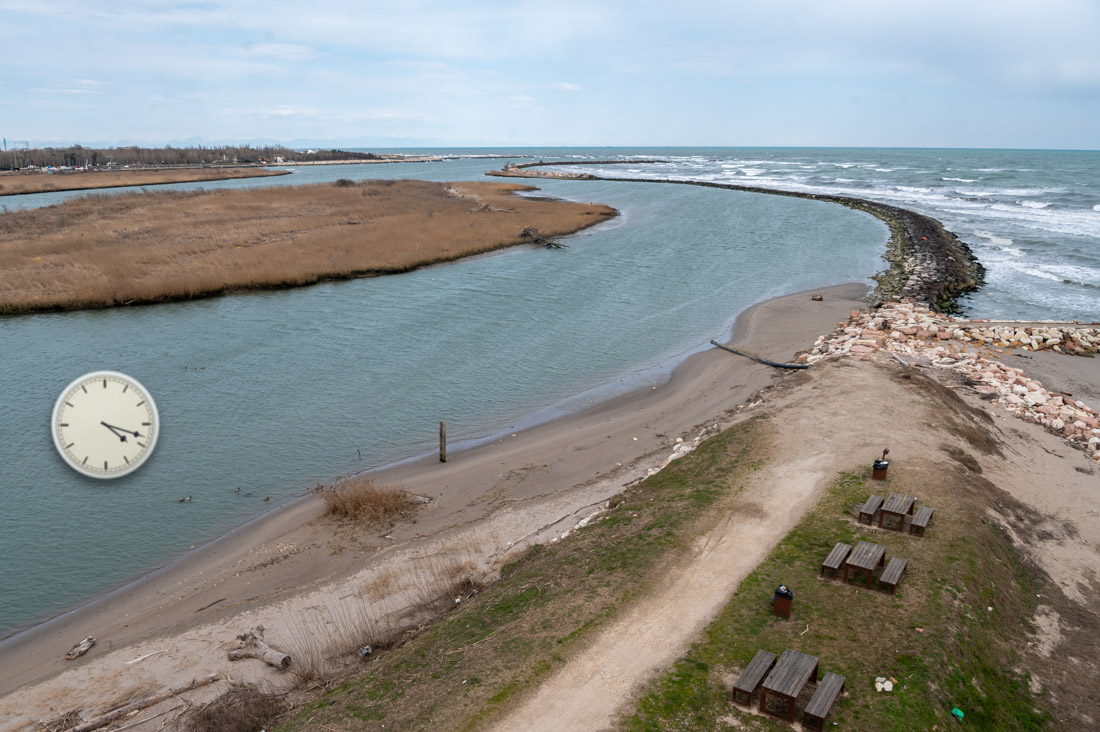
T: 4 h 18 min
